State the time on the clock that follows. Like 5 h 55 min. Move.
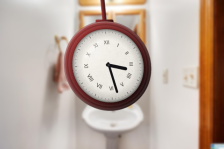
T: 3 h 28 min
